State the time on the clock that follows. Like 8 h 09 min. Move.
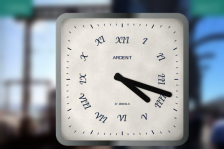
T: 4 h 18 min
